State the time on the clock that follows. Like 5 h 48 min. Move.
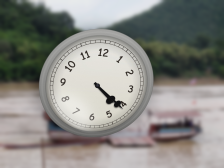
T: 4 h 21 min
